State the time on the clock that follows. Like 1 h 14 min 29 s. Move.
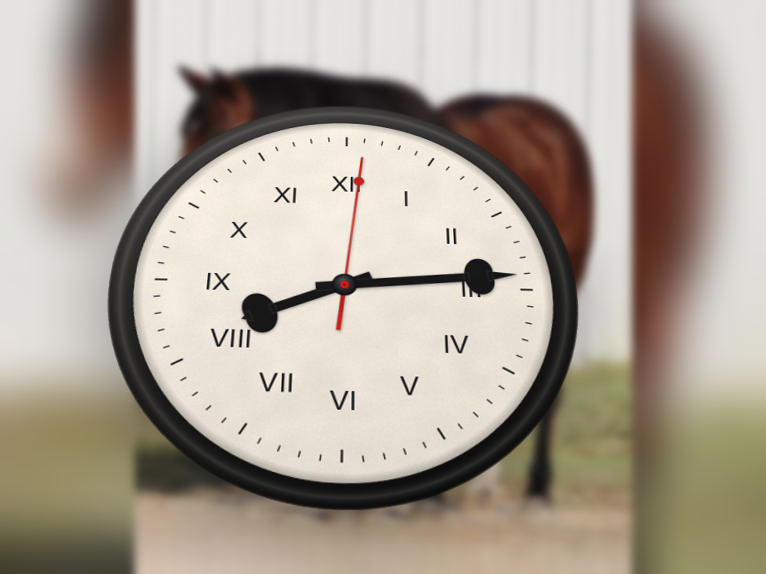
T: 8 h 14 min 01 s
